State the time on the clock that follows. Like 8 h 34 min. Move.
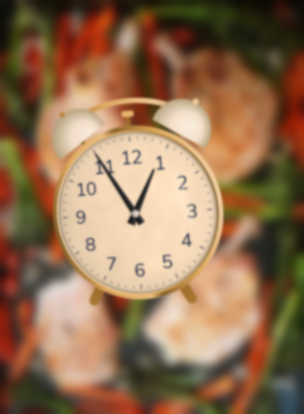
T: 12 h 55 min
